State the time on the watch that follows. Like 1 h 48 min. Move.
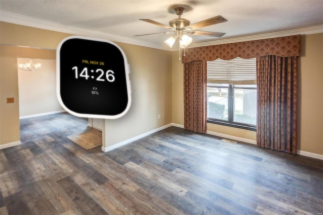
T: 14 h 26 min
